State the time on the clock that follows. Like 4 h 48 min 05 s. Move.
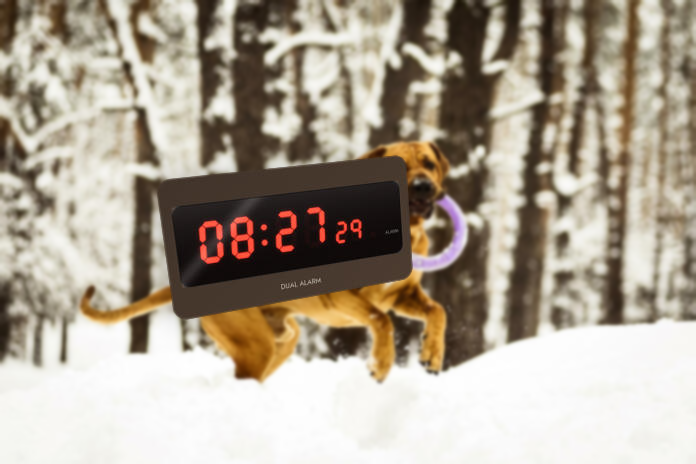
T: 8 h 27 min 29 s
